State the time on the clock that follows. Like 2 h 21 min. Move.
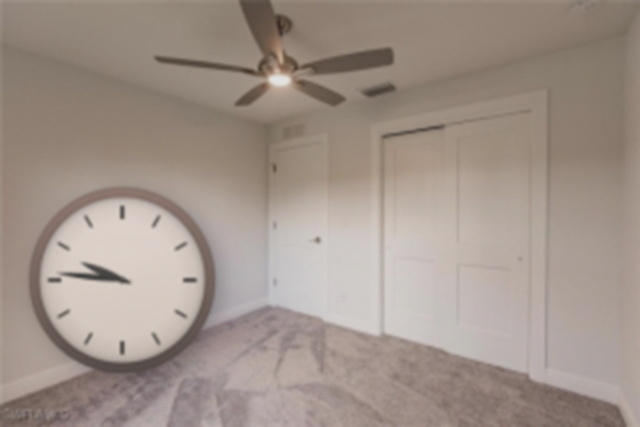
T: 9 h 46 min
